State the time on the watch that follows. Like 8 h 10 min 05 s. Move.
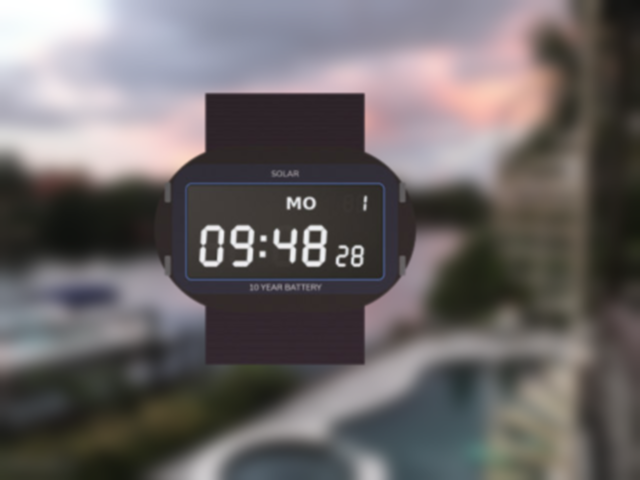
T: 9 h 48 min 28 s
